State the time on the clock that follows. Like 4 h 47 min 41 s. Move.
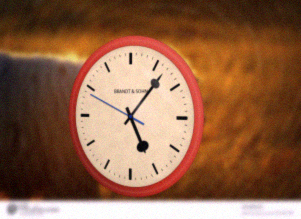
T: 5 h 06 min 49 s
